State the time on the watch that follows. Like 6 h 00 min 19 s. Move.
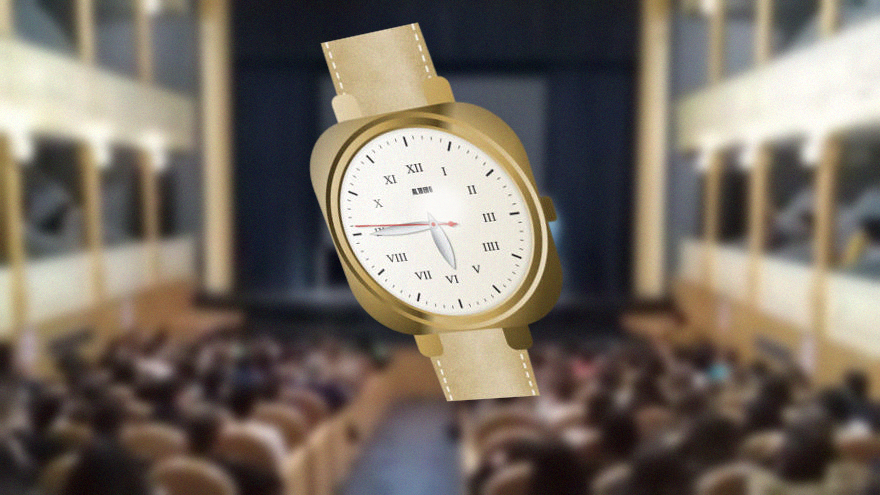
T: 5 h 44 min 46 s
